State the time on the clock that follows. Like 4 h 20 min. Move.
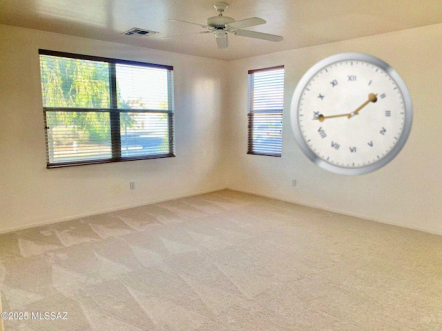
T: 1 h 44 min
